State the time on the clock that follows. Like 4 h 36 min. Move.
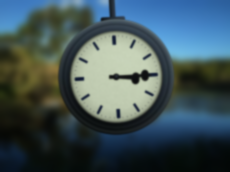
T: 3 h 15 min
